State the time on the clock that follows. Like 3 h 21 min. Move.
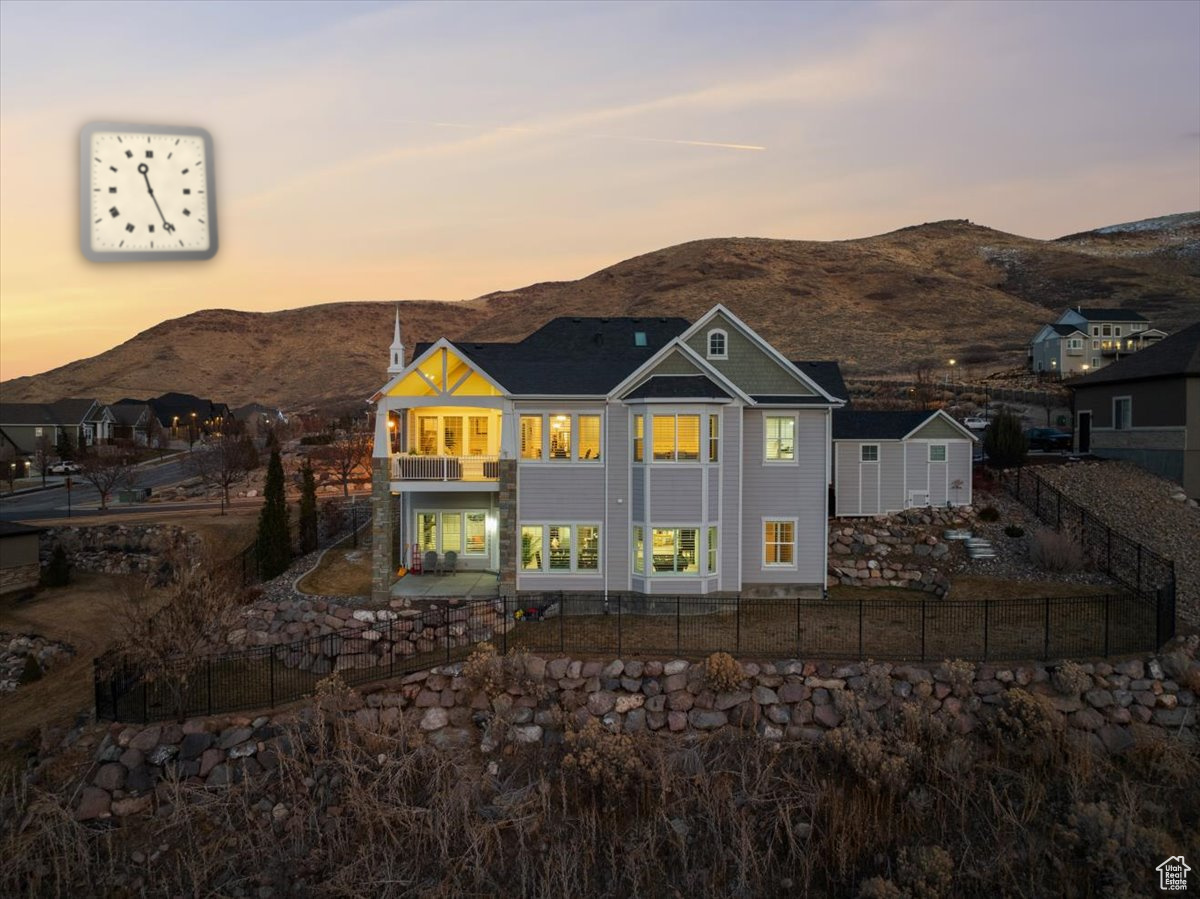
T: 11 h 26 min
